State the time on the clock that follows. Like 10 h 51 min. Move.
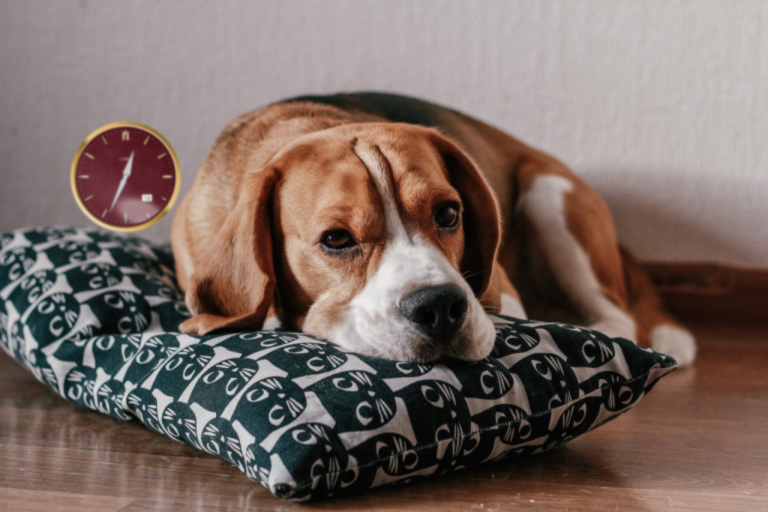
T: 12 h 34 min
